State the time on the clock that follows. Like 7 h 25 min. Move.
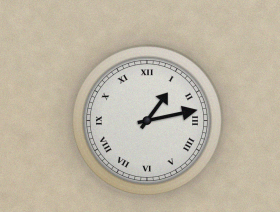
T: 1 h 13 min
